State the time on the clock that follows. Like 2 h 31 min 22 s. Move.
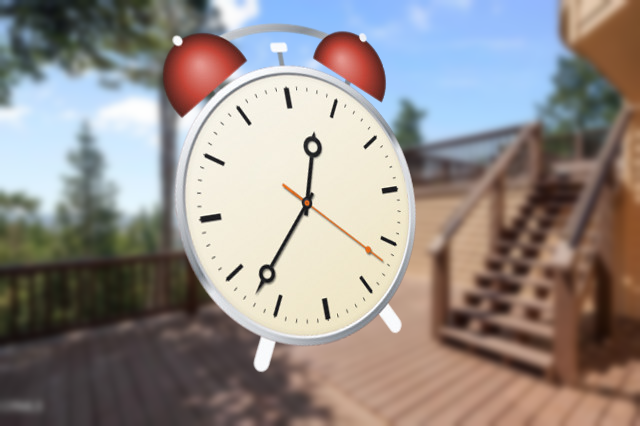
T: 12 h 37 min 22 s
